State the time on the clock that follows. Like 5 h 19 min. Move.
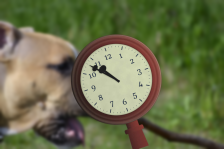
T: 10 h 53 min
